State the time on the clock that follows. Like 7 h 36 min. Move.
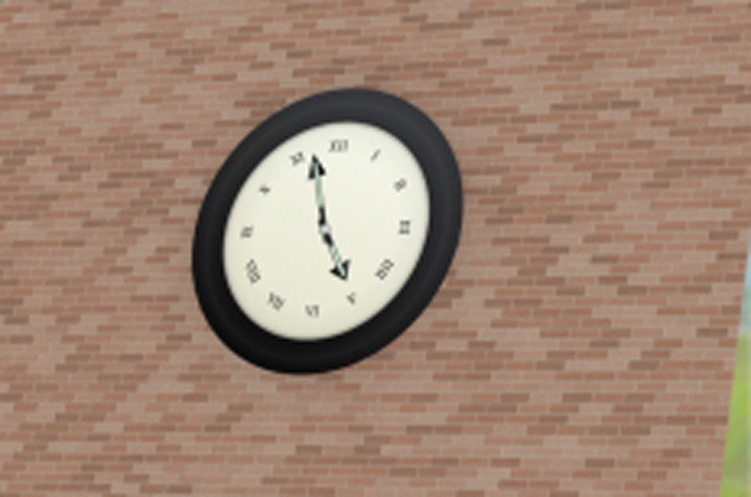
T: 4 h 57 min
